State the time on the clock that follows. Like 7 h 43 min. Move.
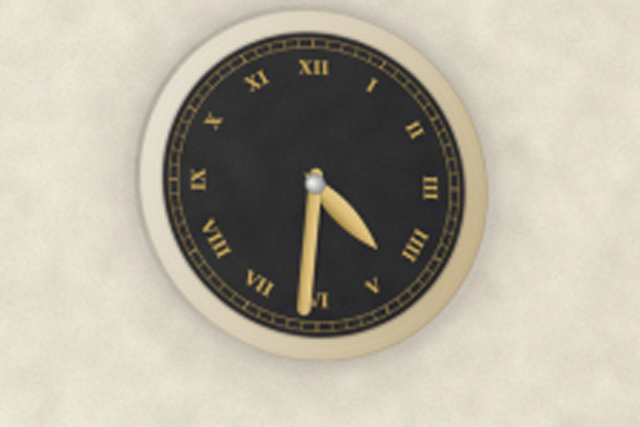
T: 4 h 31 min
